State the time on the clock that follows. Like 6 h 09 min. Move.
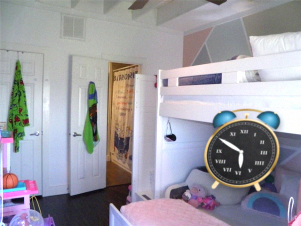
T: 5 h 50 min
